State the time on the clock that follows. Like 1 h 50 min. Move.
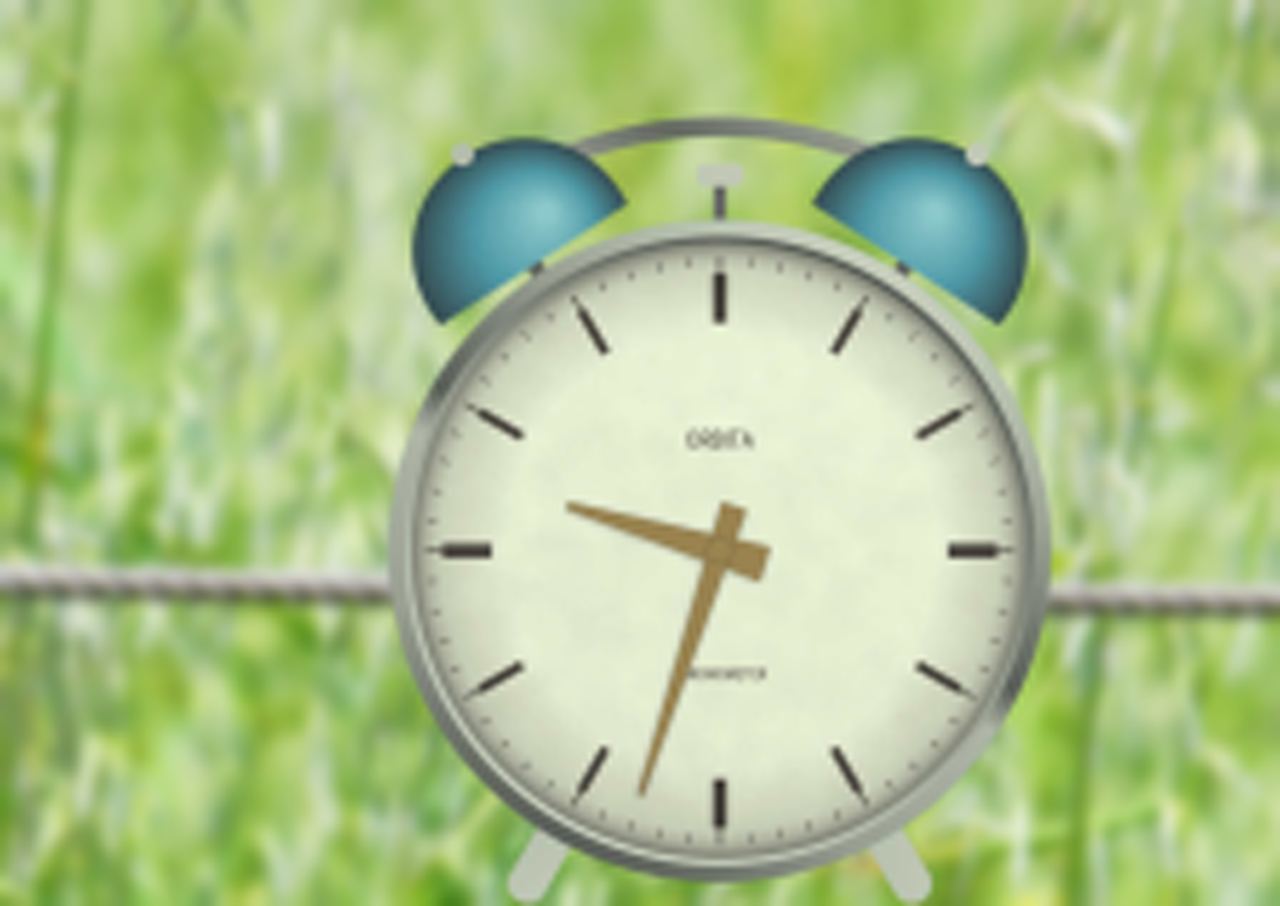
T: 9 h 33 min
